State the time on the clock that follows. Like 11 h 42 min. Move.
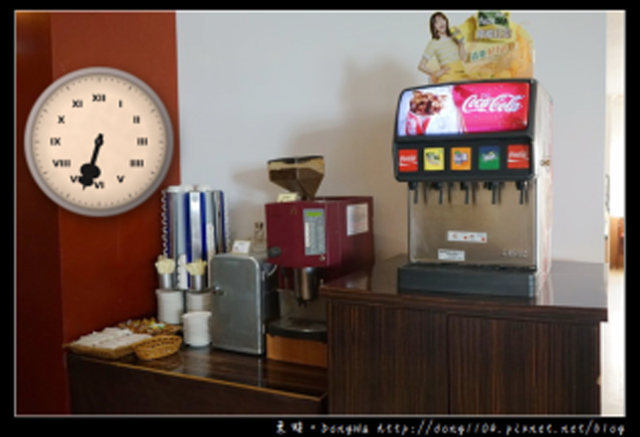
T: 6 h 33 min
